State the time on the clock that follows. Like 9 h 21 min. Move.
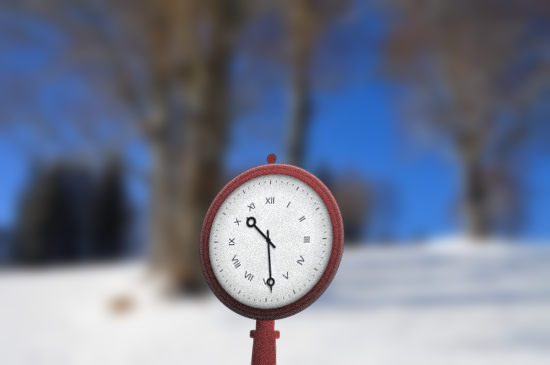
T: 10 h 29 min
